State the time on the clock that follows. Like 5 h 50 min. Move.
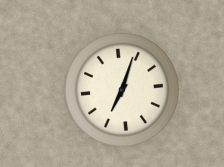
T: 7 h 04 min
